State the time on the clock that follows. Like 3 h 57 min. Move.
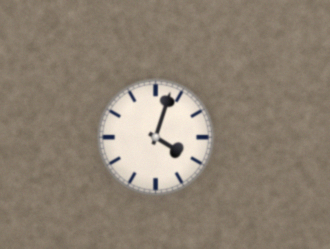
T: 4 h 03 min
